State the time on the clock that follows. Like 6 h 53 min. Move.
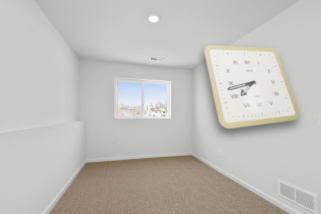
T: 7 h 43 min
